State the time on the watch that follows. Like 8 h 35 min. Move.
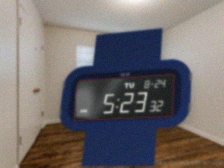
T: 5 h 23 min
